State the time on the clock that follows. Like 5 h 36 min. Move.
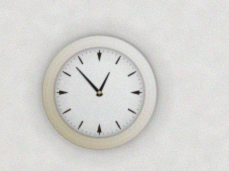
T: 12 h 53 min
